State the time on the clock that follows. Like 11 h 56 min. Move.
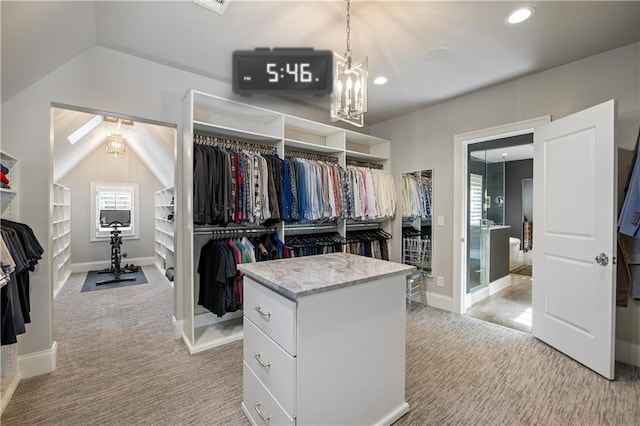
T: 5 h 46 min
